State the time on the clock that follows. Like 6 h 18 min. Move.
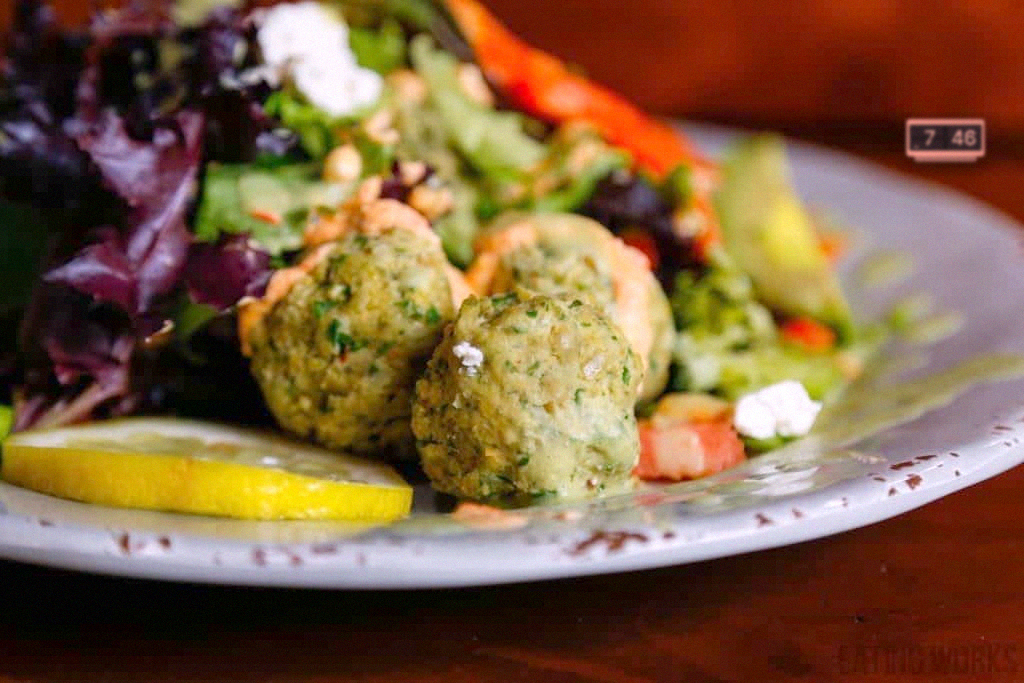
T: 7 h 46 min
